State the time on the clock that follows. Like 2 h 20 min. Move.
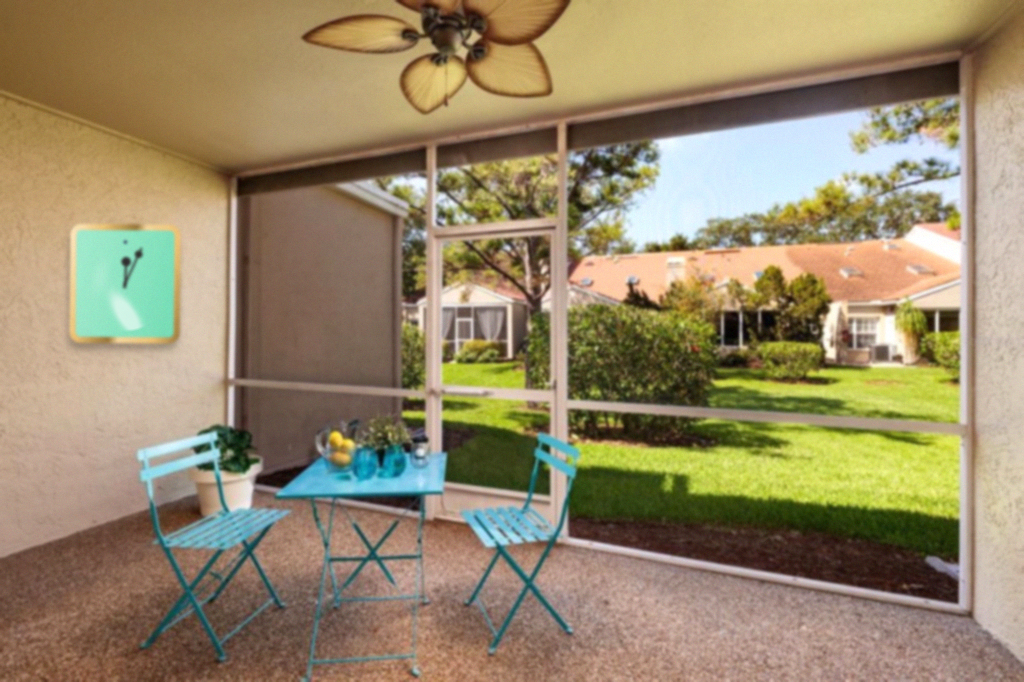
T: 12 h 04 min
